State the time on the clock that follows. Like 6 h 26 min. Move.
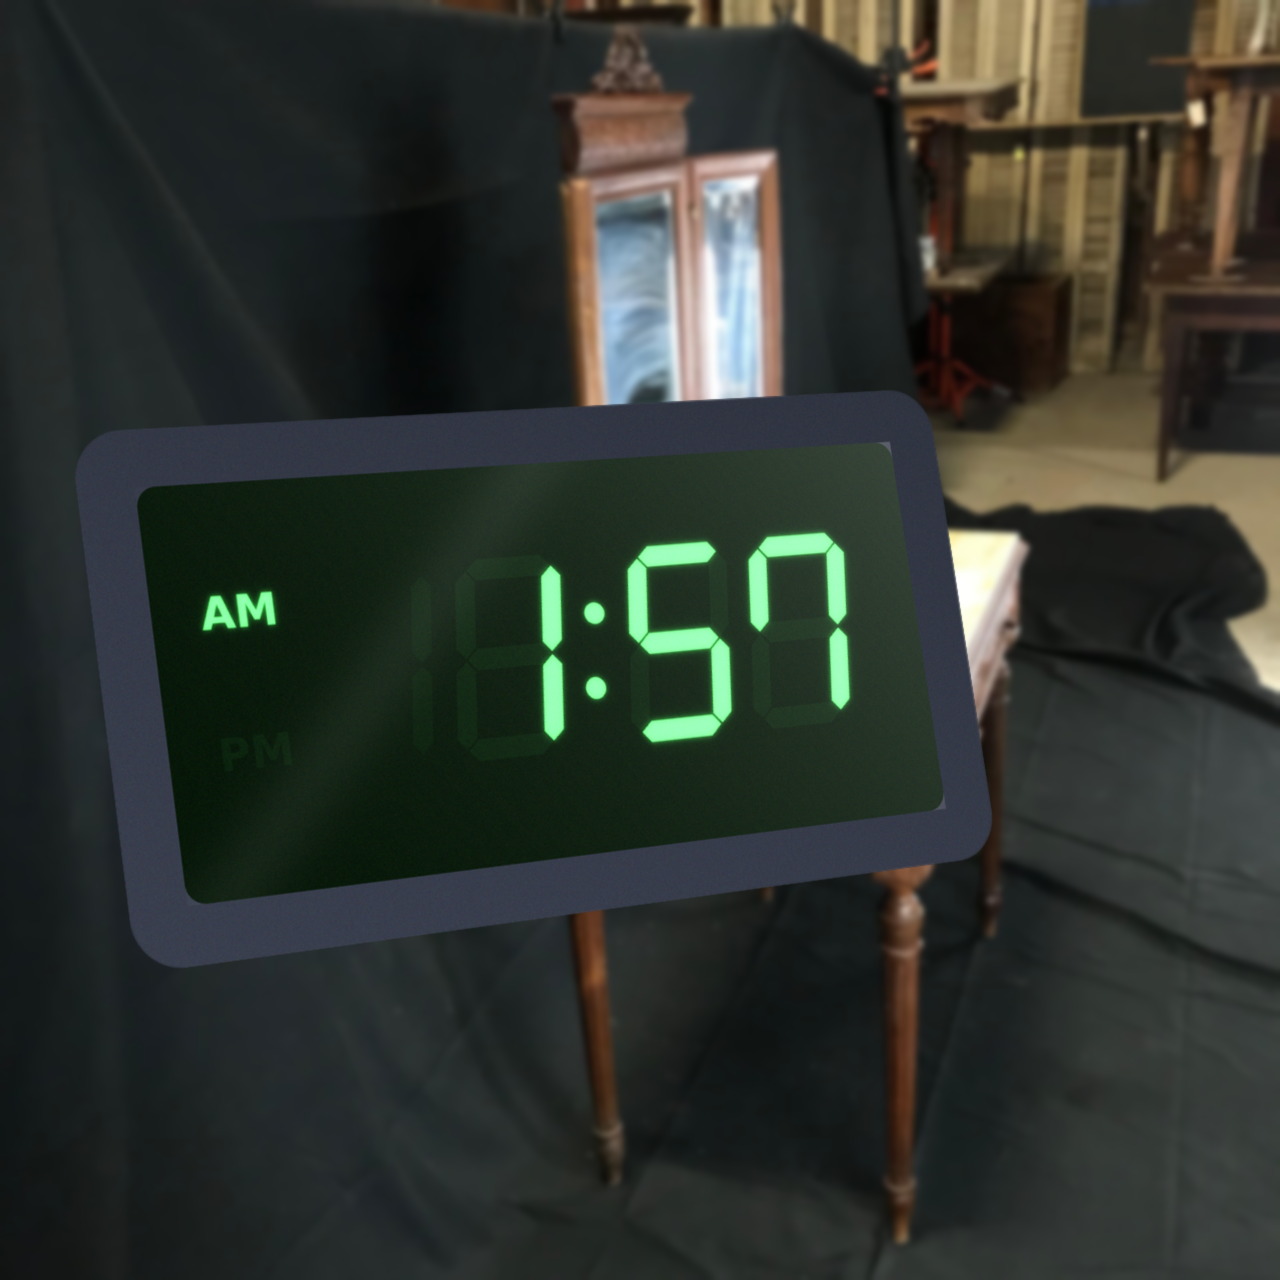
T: 1 h 57 min
